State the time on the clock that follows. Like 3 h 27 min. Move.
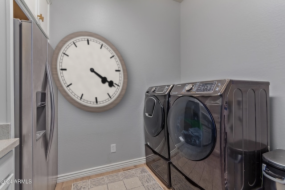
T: 4 h 21 min
